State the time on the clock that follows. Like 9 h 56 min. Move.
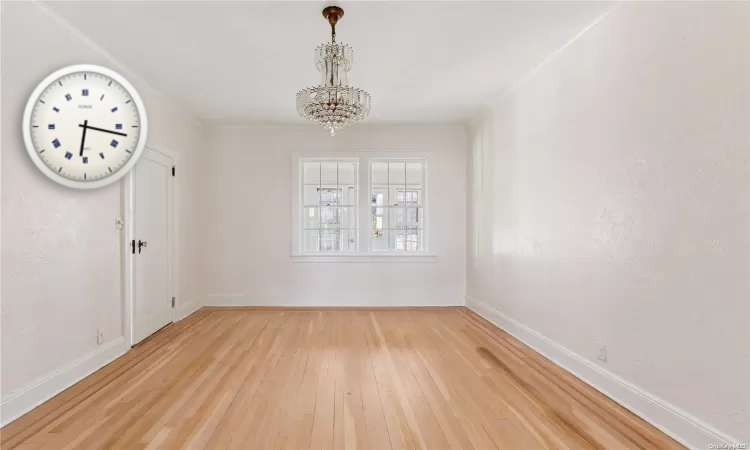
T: 6 h 17 min
